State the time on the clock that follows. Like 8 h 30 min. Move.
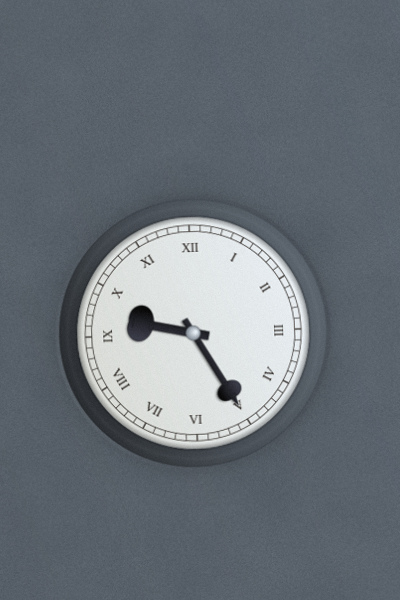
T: 9 h 25 min
